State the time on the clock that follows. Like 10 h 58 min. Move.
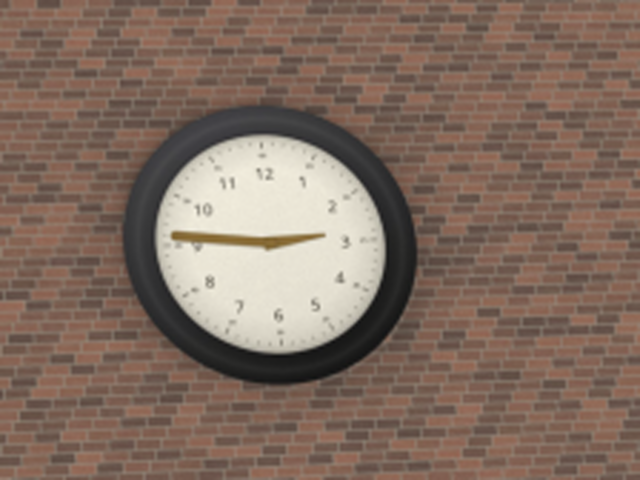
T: 2 h 46 min
